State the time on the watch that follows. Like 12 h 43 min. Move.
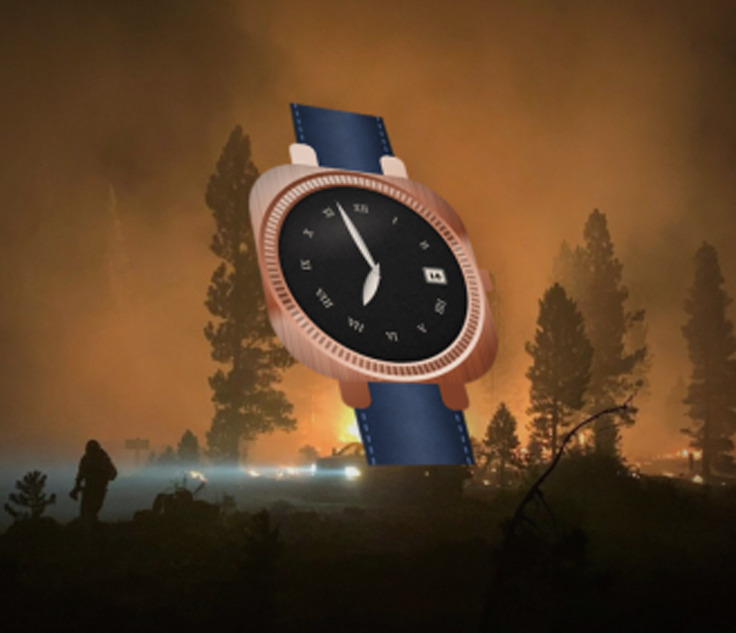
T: 6 h 57 min
